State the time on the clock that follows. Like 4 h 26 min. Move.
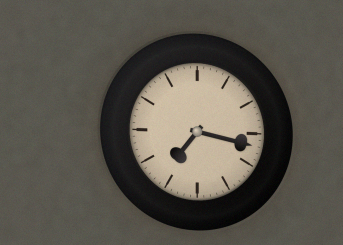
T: 7 h 17 min
